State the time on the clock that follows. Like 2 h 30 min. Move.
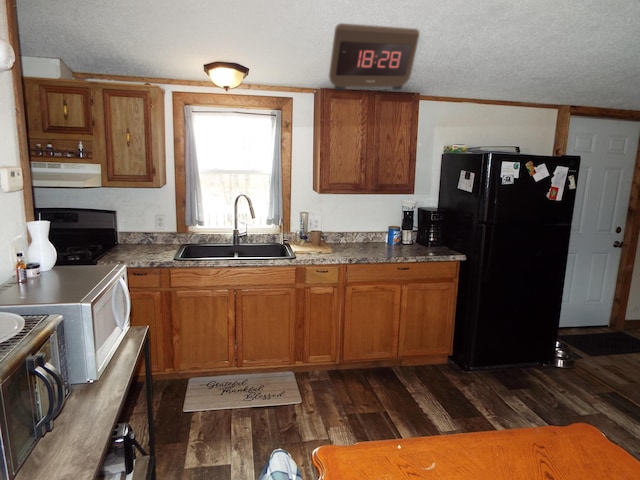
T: 18 h 28 min
